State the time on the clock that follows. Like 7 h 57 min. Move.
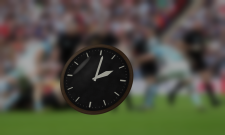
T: 2 h 01 min
